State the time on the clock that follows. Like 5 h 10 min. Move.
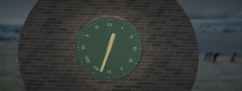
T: 12 h 33 min
